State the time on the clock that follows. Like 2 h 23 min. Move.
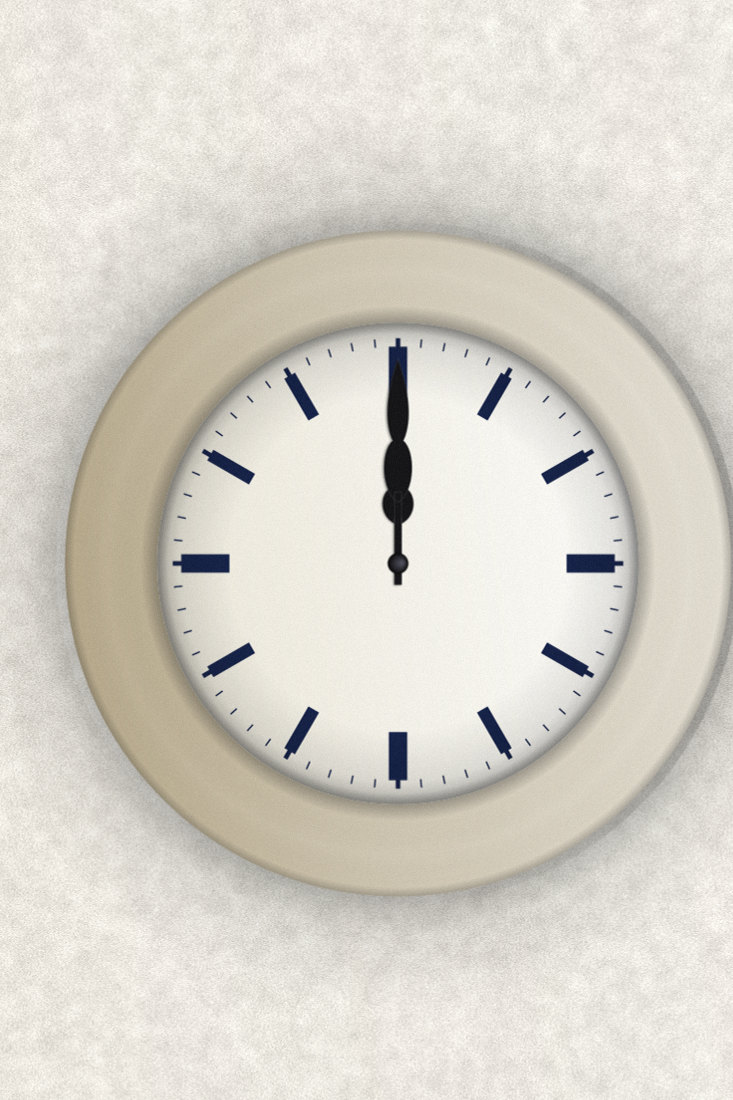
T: 12 h 00 min
